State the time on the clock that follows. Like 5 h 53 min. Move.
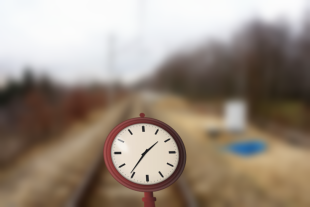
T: 1 h 36 min
